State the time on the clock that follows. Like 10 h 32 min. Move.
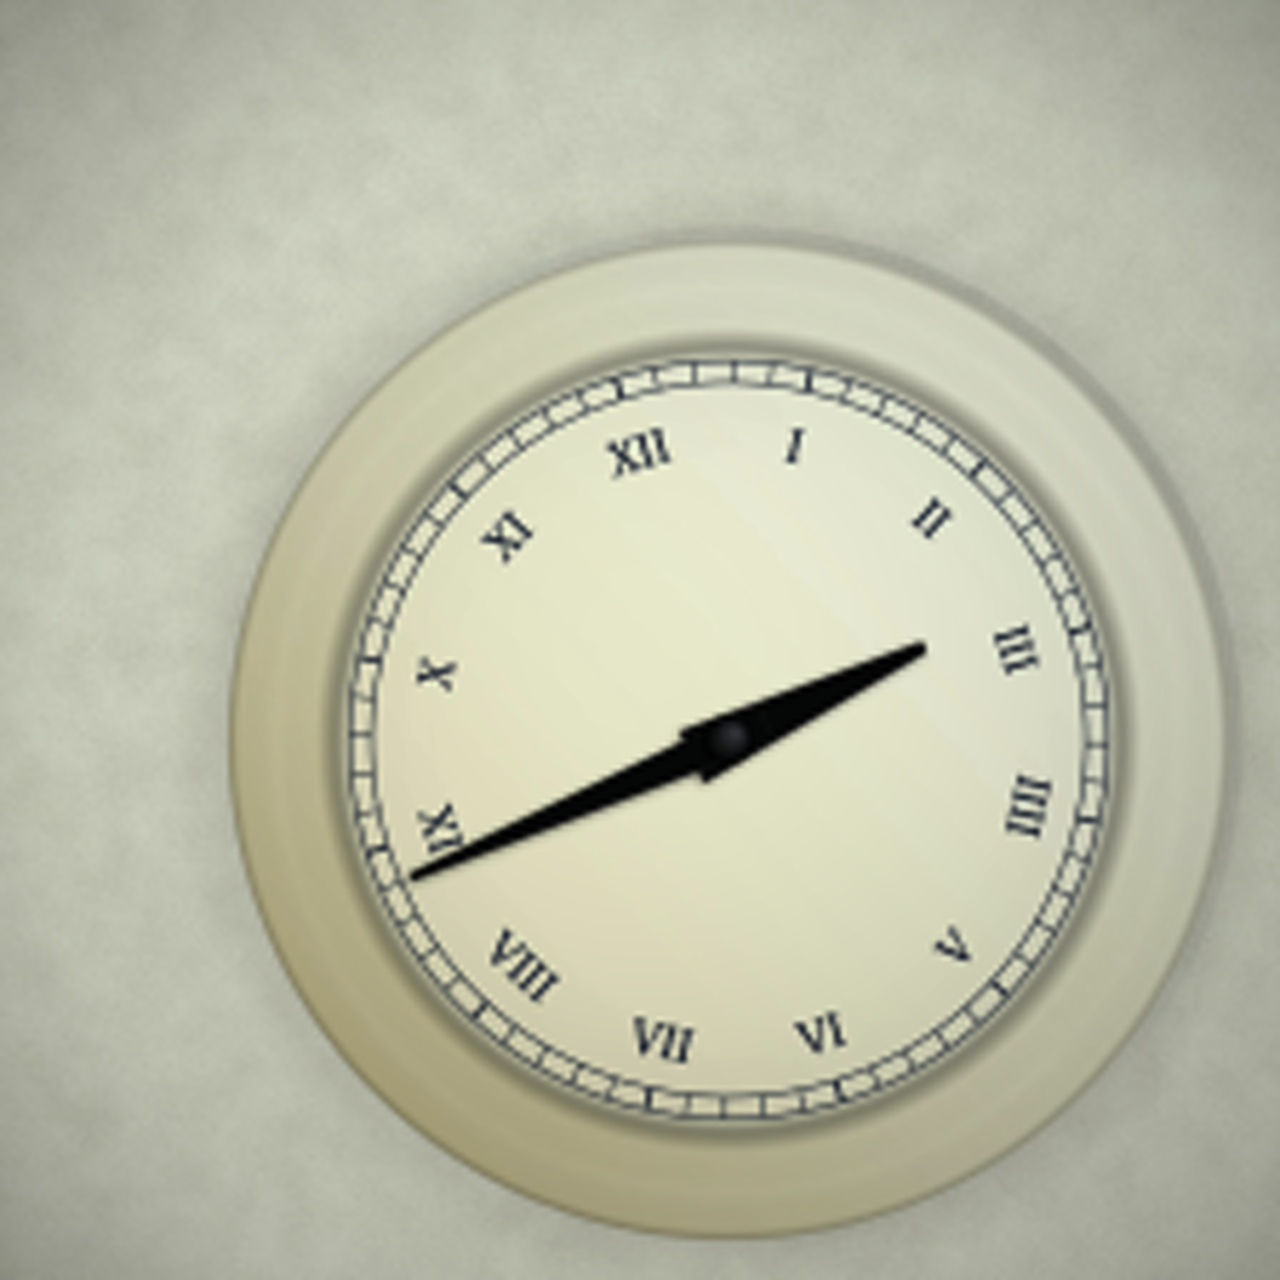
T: 2 h 44 min
